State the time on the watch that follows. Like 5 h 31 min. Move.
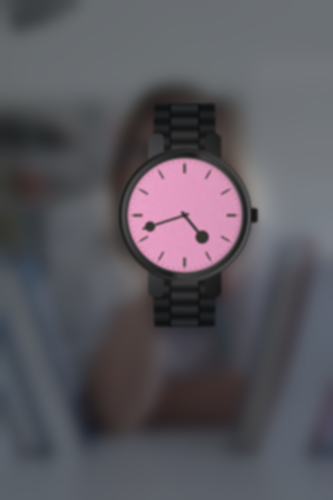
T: 4 h 42 min
